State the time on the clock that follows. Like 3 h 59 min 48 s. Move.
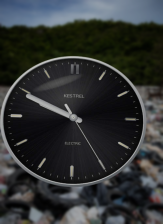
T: 9 h 49 min 25 s
